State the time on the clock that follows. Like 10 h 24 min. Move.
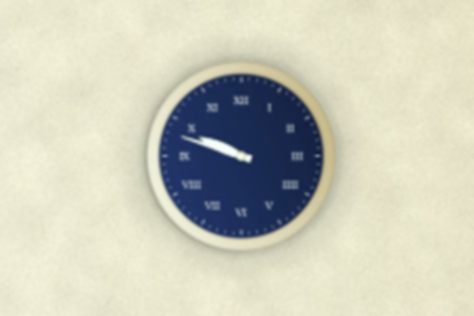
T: 9 h 48 min
